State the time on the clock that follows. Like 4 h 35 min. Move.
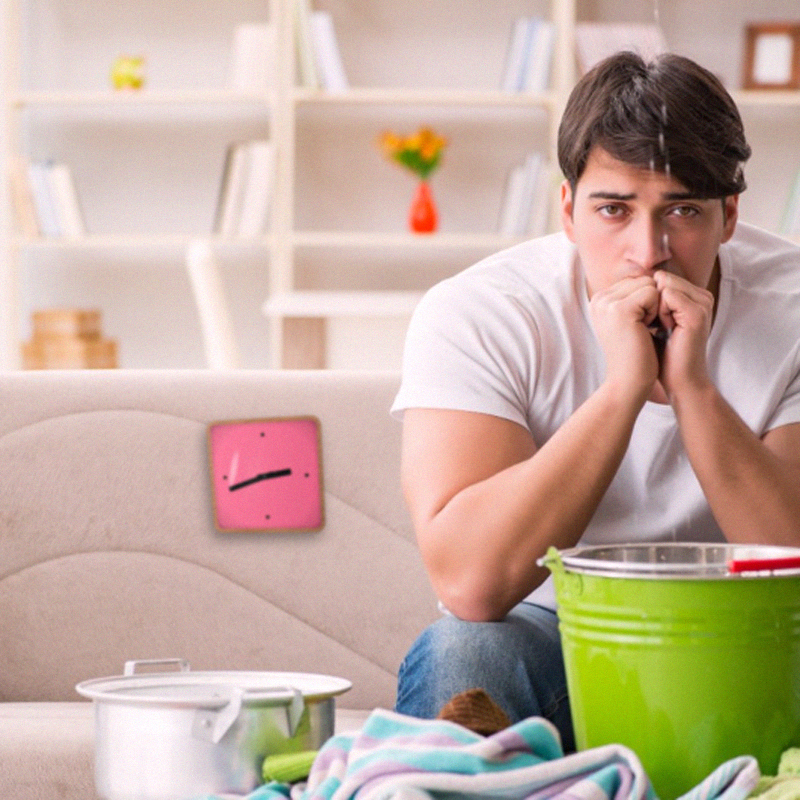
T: 2 h 42 min
